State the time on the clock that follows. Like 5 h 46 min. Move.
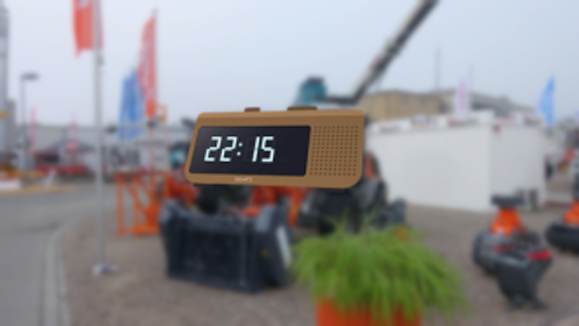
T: 22 h 15 min
